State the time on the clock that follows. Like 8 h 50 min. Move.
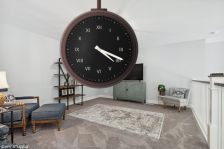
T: 4 h 19 min
